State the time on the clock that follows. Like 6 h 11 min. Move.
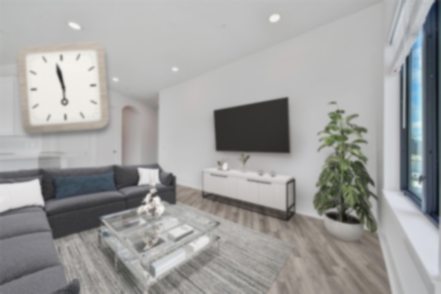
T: 5 h 58 min
